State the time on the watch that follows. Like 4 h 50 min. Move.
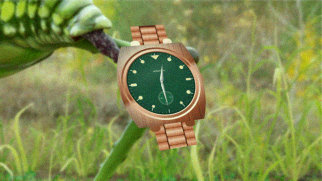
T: 12 h 30 min
